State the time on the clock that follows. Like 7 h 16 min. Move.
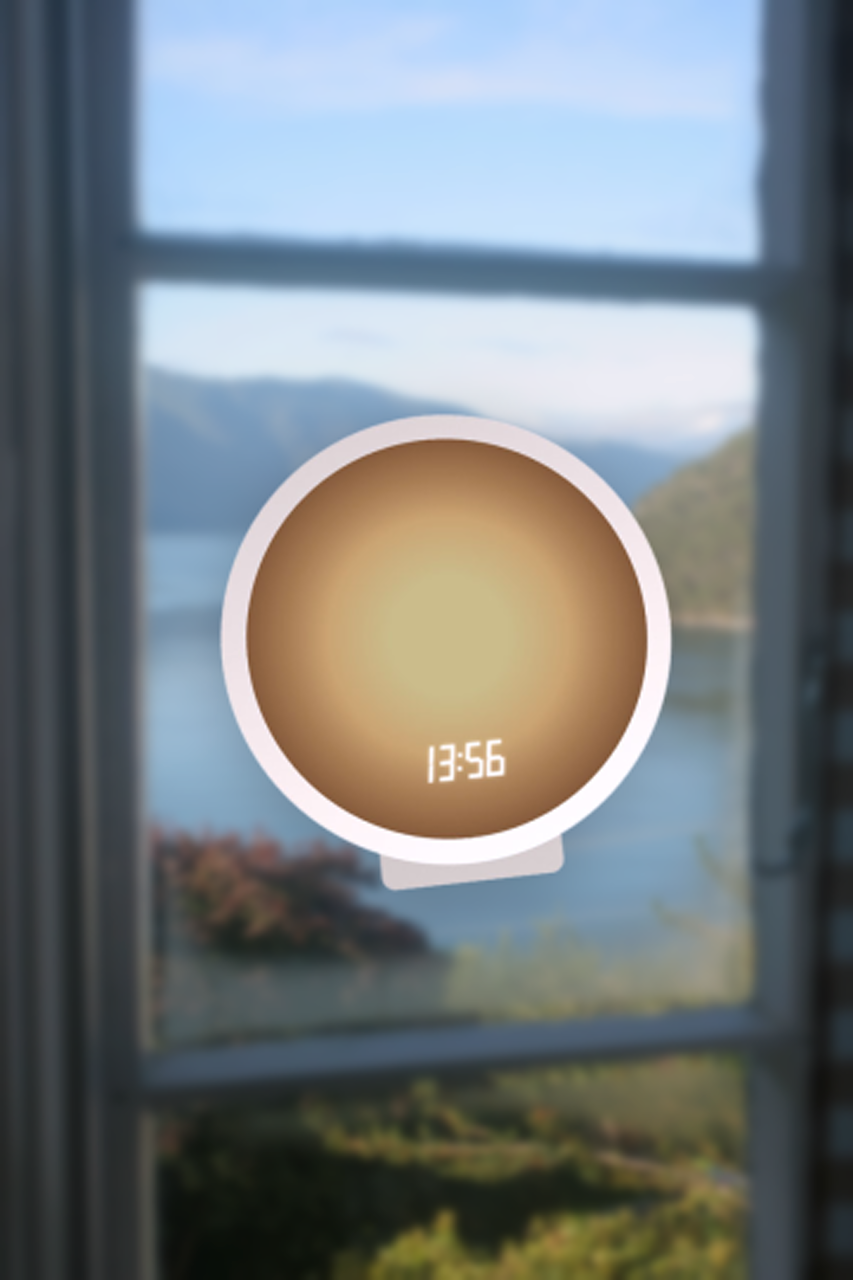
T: 13 h 56 min
